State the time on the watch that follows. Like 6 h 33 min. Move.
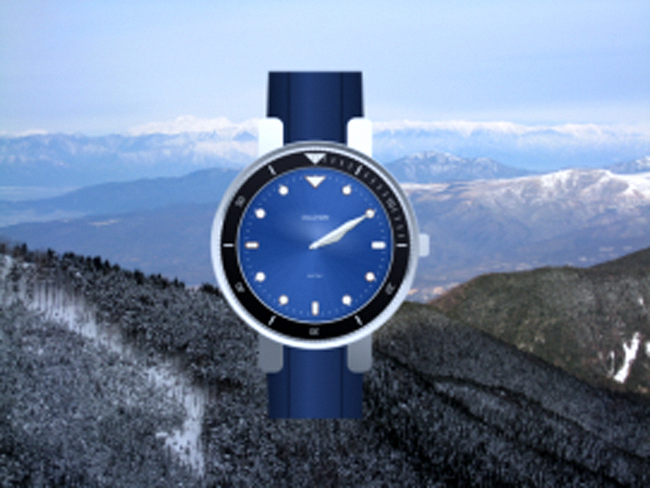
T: 2 h 10 min
